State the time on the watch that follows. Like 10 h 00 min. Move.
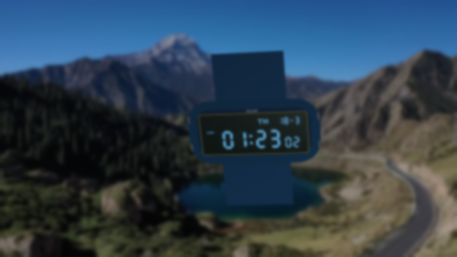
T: 1 h 23 min
